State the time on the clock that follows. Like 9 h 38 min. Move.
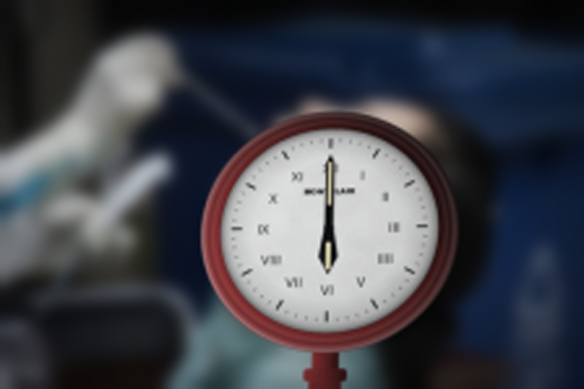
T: 6 h 00 min
